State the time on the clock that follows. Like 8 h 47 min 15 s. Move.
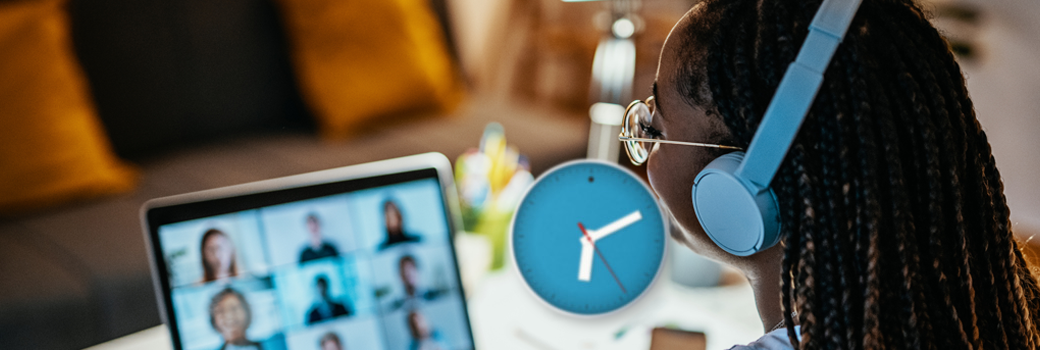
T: 6 h 10 min 24 s
